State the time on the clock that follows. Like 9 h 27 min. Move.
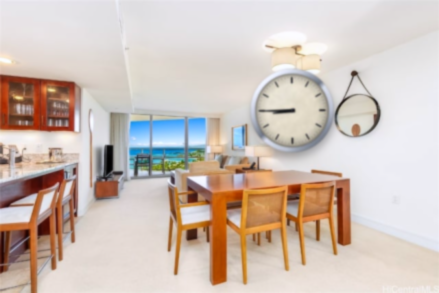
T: 8 h 45 min
